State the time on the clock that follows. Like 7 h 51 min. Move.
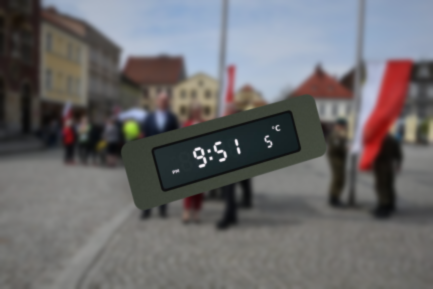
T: 9 h 51 min
